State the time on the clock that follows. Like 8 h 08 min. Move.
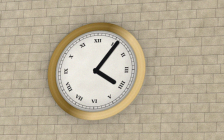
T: 4 h 06 min
